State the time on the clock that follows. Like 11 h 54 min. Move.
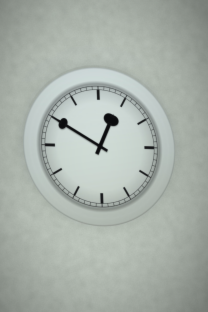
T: 12 h 50 min
